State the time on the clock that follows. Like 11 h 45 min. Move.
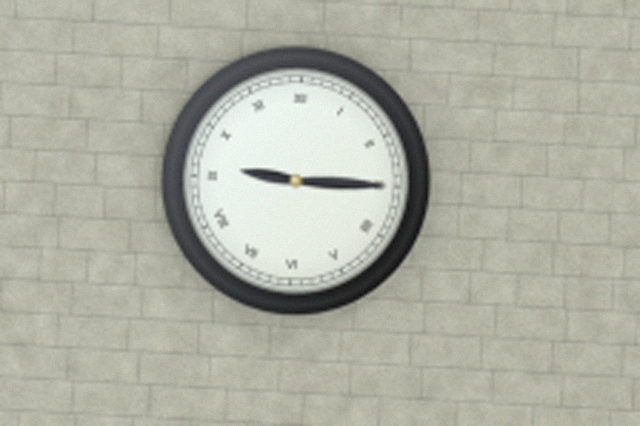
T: 9 h 15 min
